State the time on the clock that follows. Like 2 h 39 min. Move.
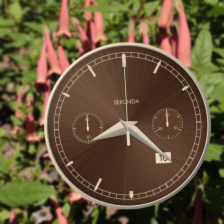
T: 8 h 22 min
